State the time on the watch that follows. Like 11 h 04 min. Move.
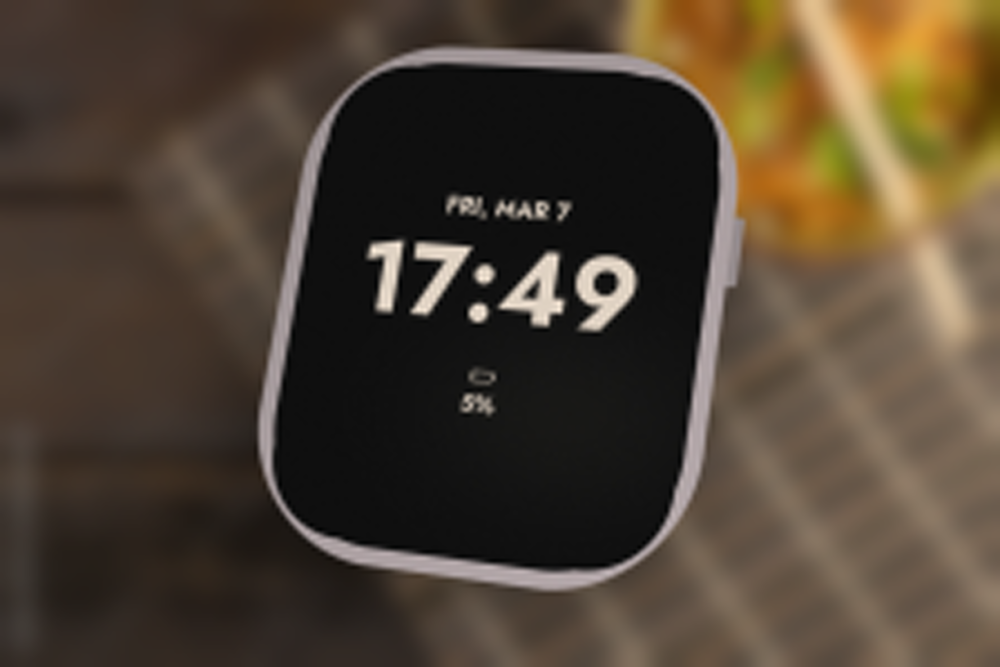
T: 17 h 49 min
